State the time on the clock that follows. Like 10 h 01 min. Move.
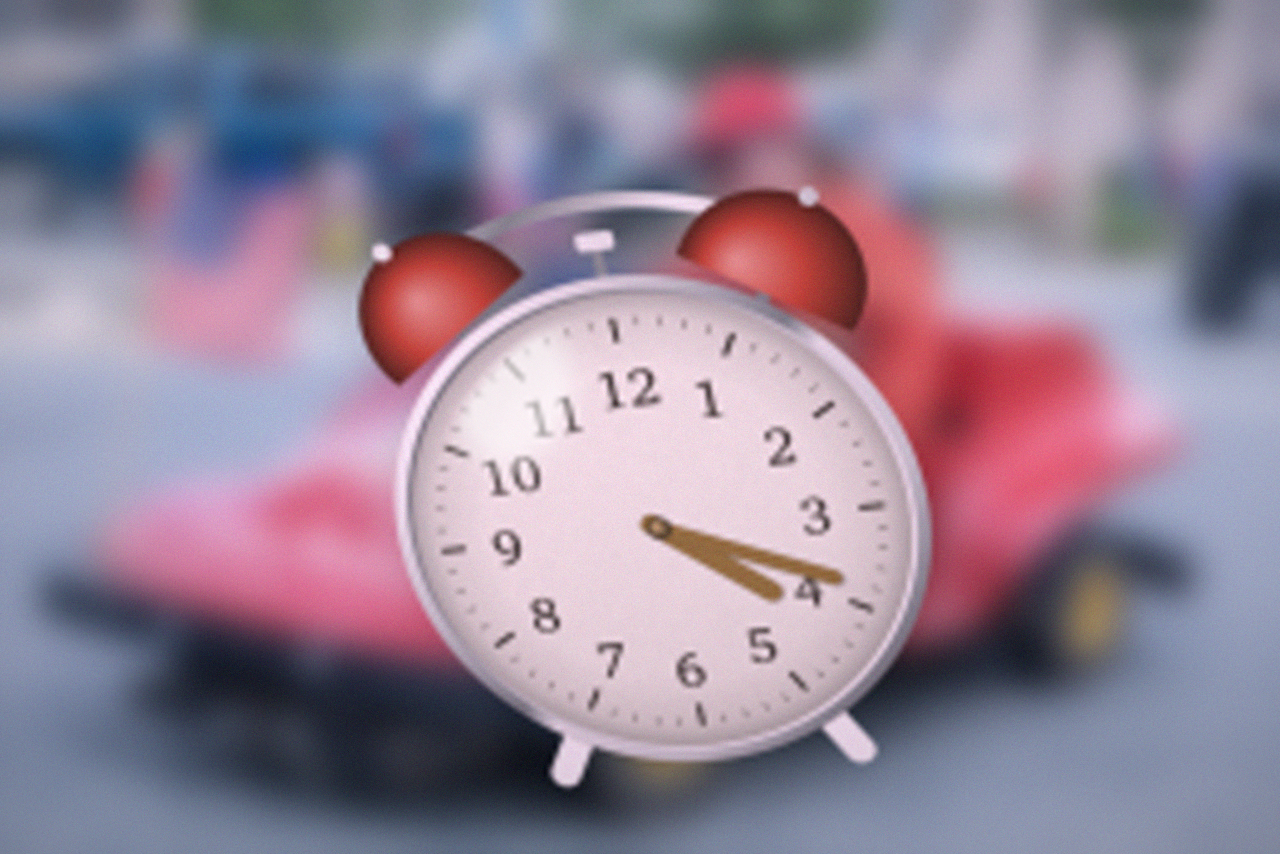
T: 4 h 19 min
